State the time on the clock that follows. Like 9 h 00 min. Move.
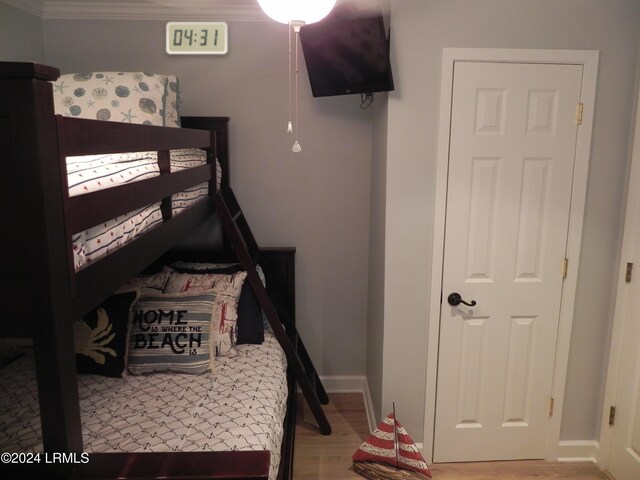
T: 4 h 31 min
